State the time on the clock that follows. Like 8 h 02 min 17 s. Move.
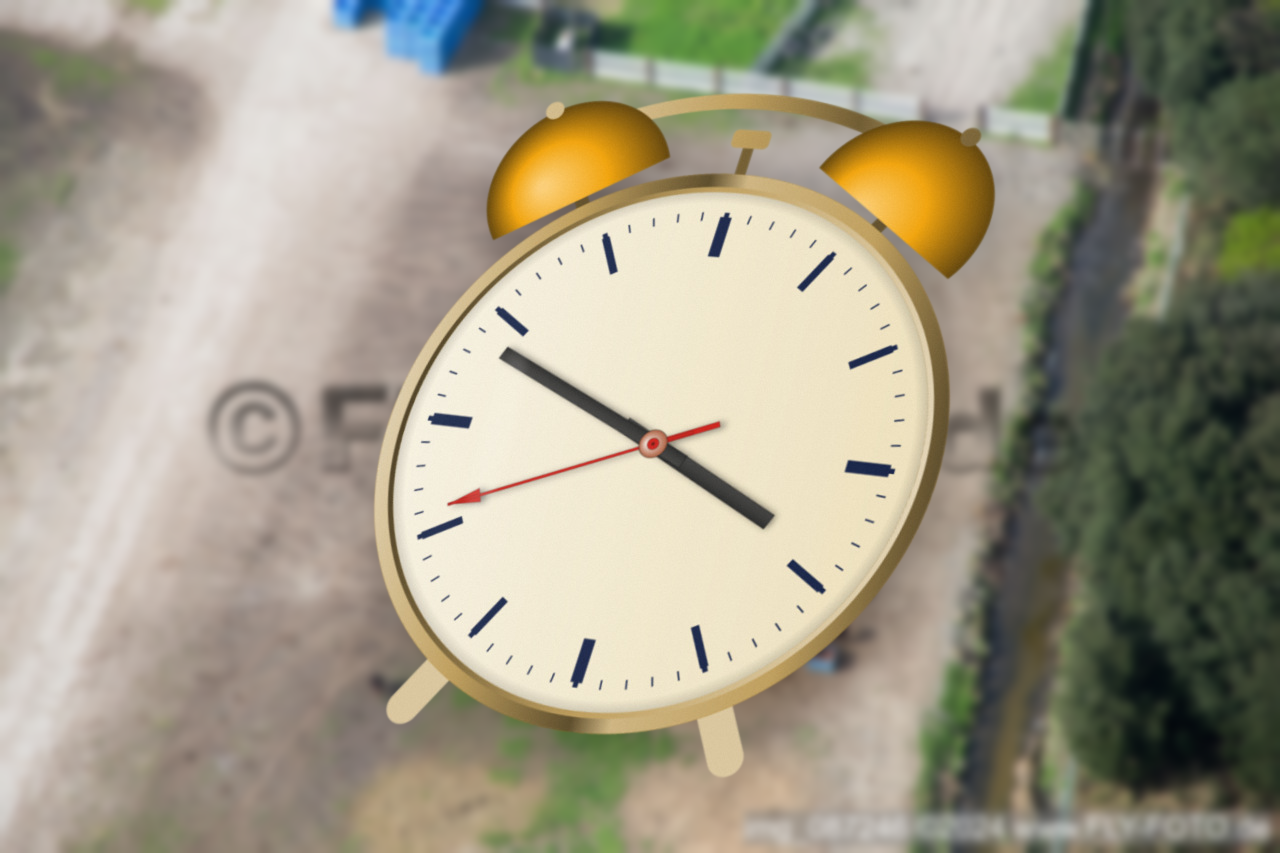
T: 3 h 48 min 41 s
